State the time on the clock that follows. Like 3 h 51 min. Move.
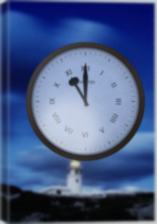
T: 11 h 00 min
